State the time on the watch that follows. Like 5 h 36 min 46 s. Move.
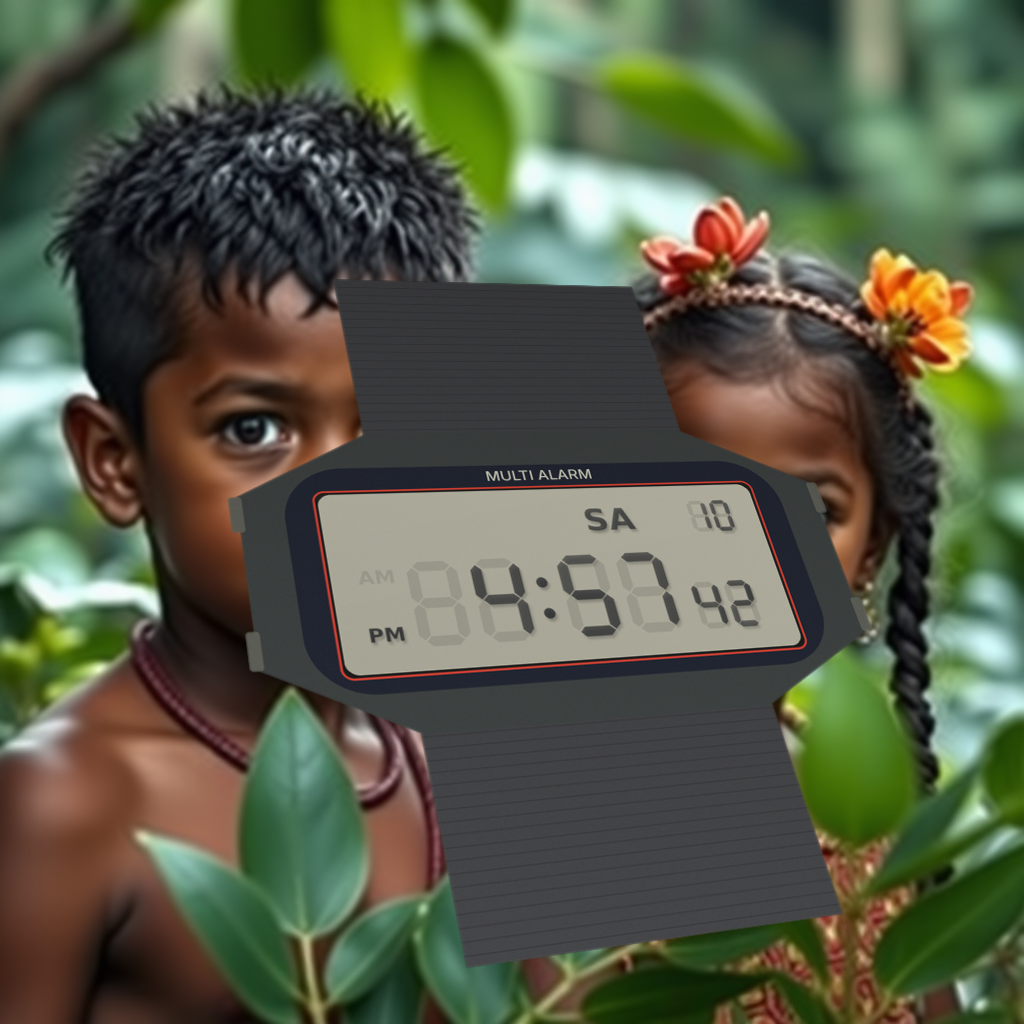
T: 4 h 57 min 42 s
